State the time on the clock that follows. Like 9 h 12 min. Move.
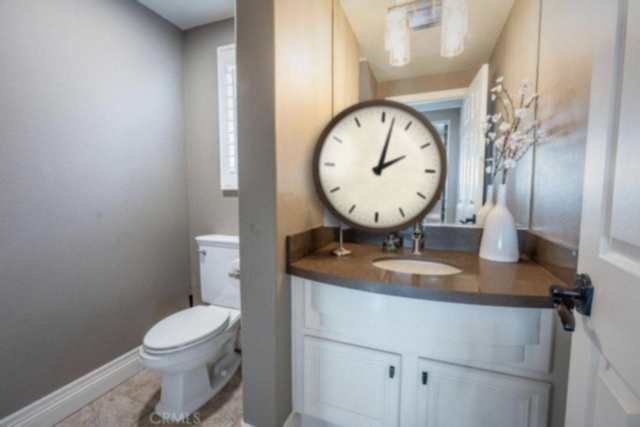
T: 2 h 02 min
